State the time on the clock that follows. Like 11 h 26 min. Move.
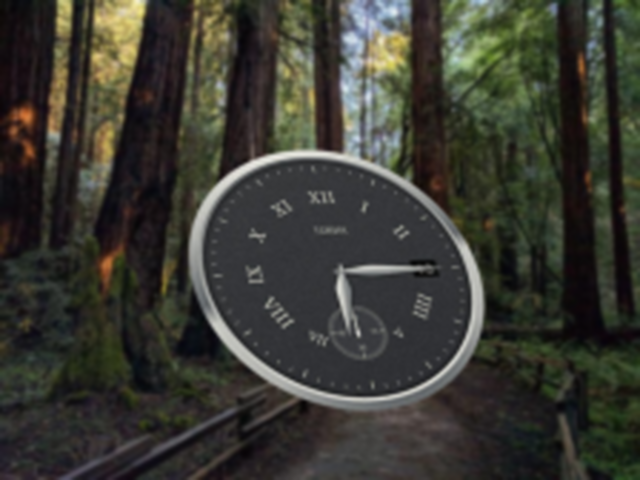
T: 6 h 15 min
